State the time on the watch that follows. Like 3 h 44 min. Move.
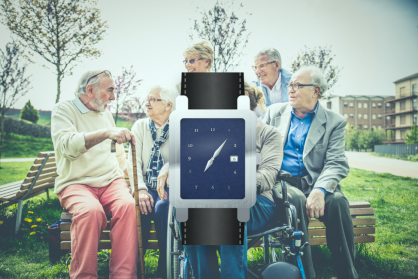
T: 7 h 06 min
